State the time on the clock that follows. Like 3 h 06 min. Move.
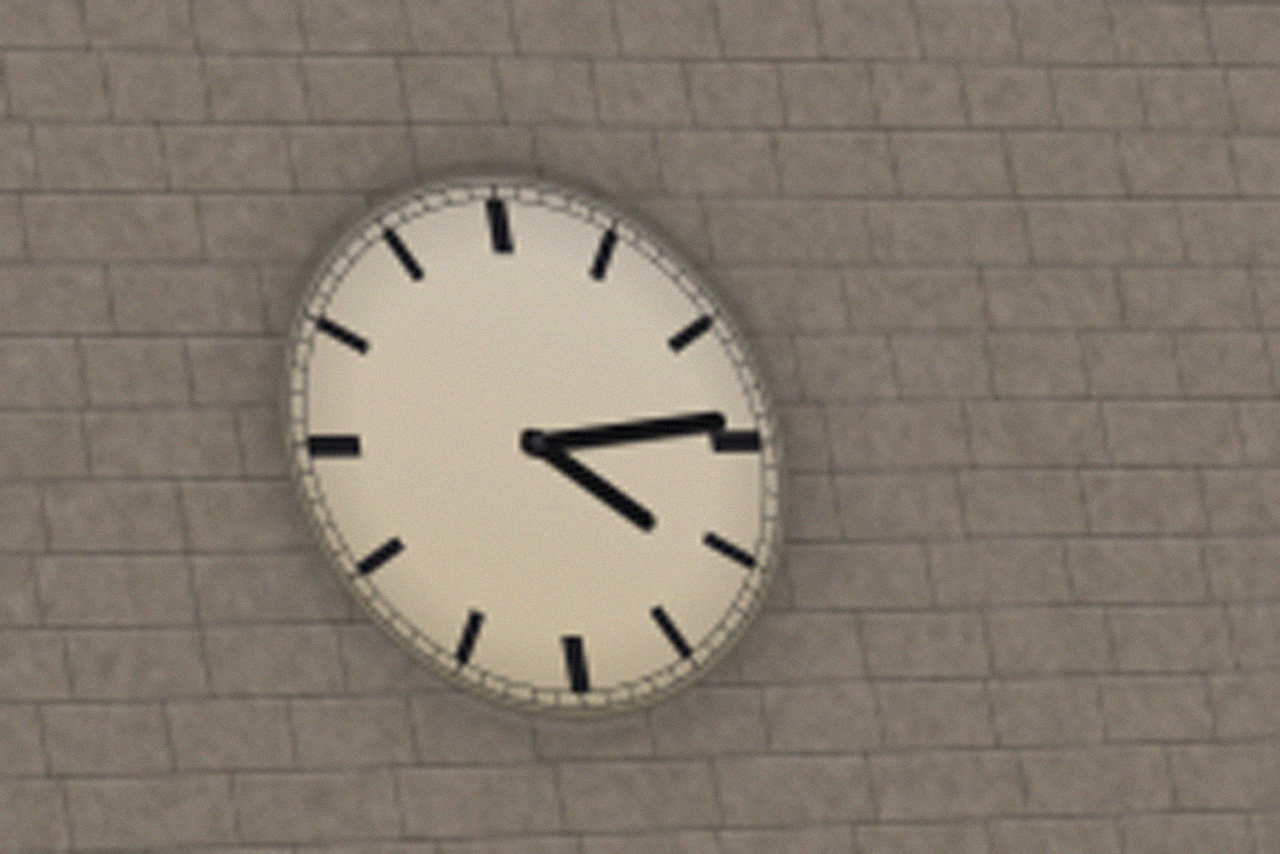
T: 4 h 14 min
